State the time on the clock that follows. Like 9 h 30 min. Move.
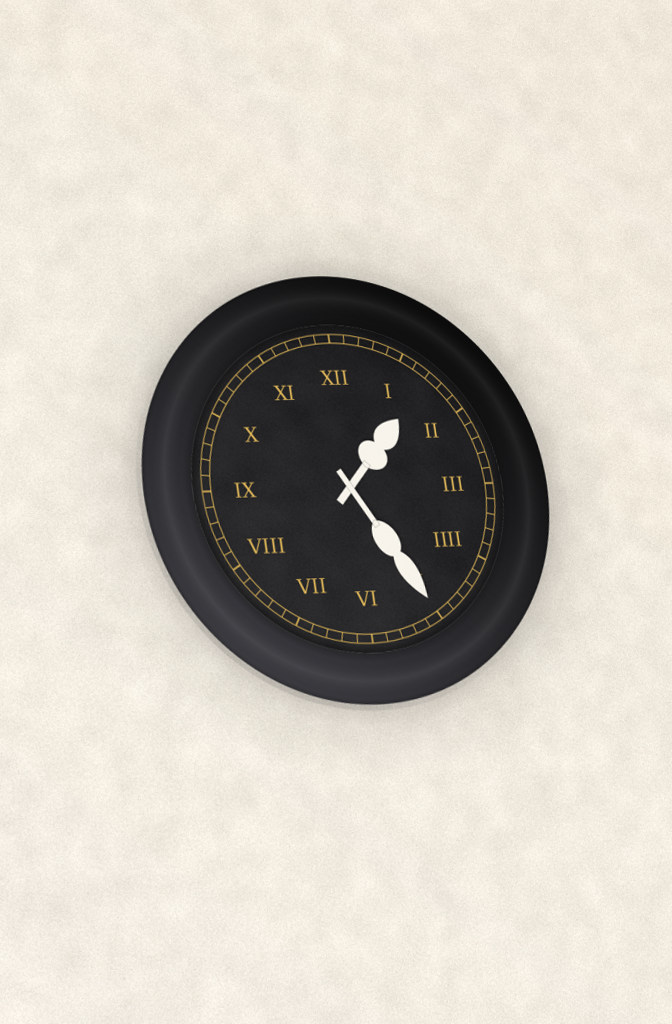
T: 1 h 25 min
